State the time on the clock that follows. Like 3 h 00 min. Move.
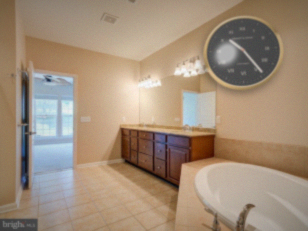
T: 10 h 24 min
